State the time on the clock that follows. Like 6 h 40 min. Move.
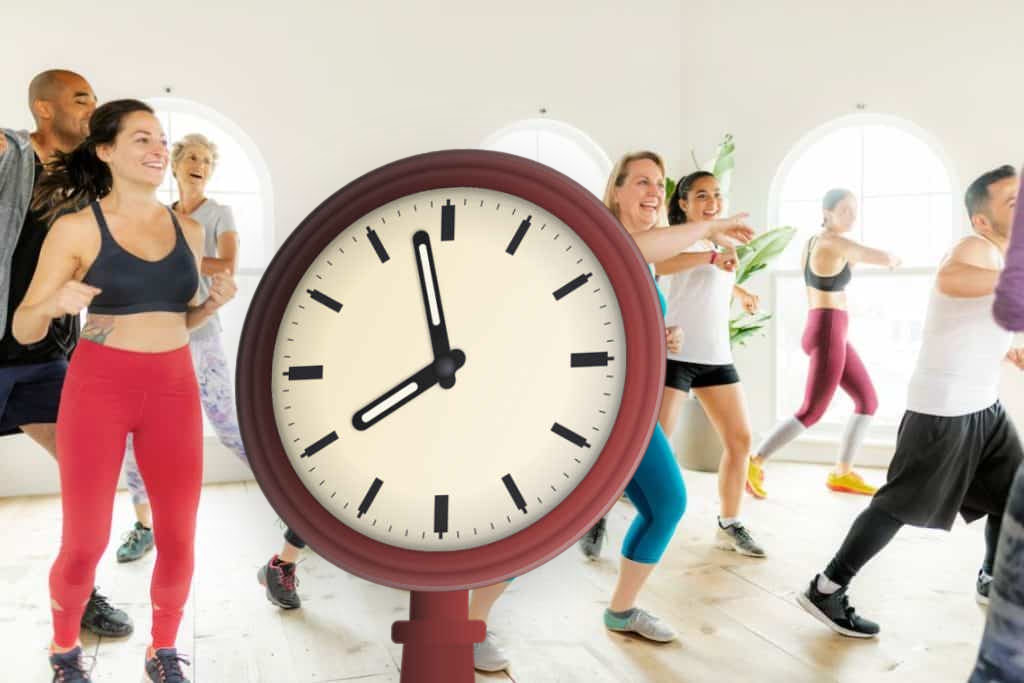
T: 7 h 58 min
